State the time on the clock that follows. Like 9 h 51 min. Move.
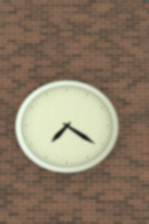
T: 7 h 21 min
